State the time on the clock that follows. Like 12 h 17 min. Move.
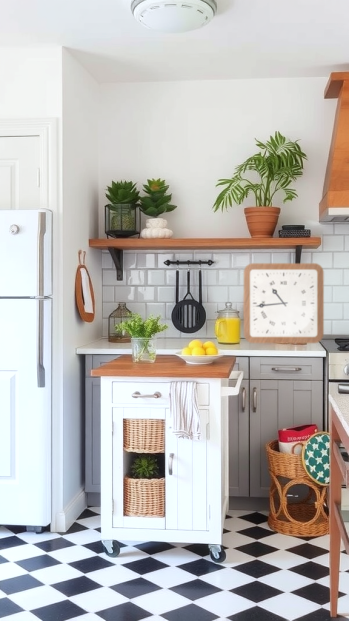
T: 10 h 44 min
